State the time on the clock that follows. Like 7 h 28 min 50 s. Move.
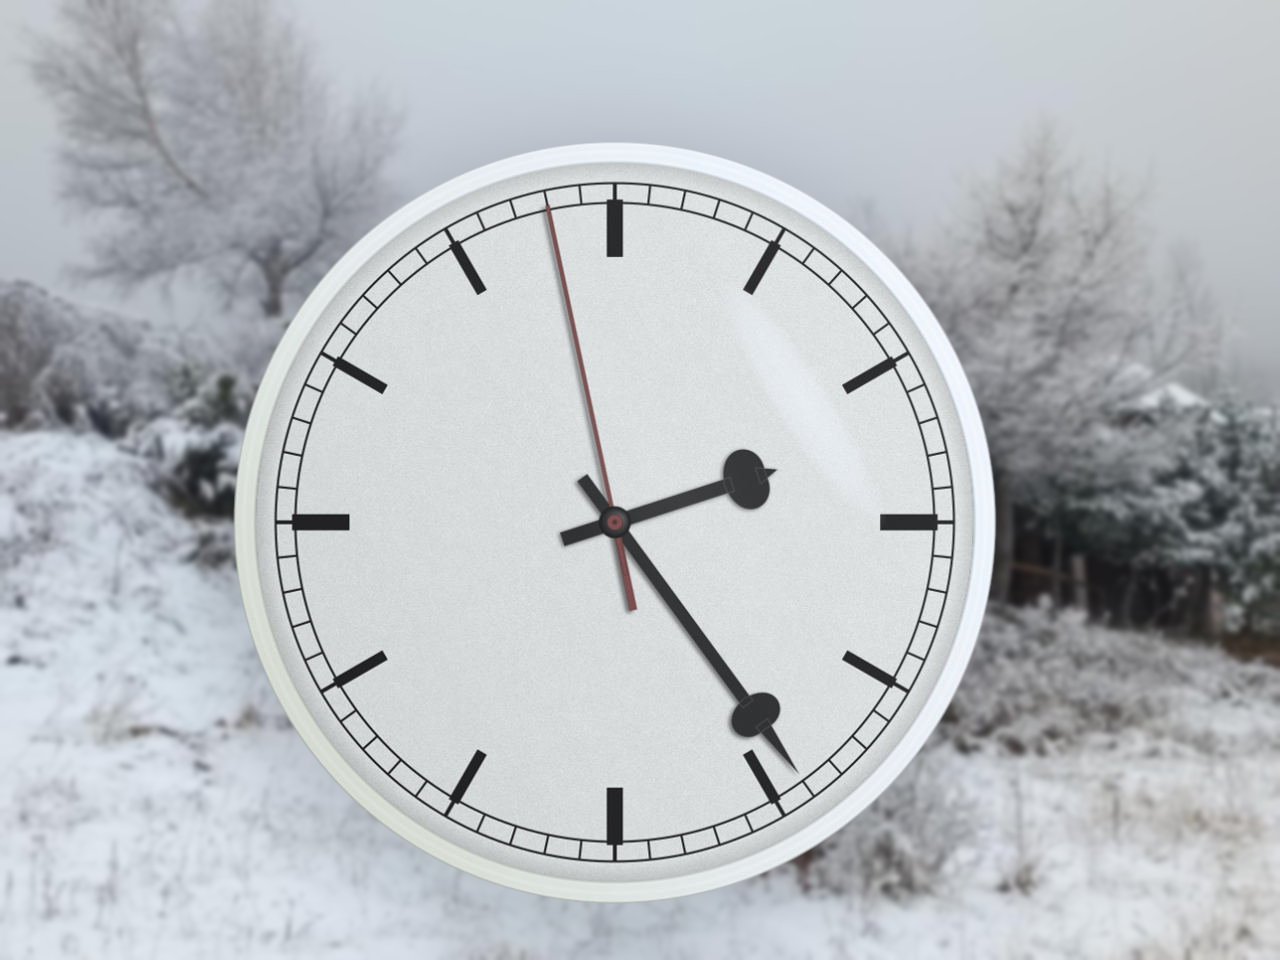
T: 2 h 23 min 58 s
